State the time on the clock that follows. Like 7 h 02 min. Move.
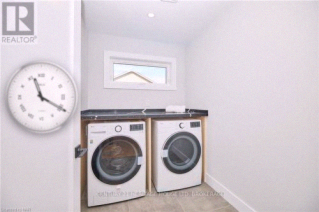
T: 11 h 20 min
